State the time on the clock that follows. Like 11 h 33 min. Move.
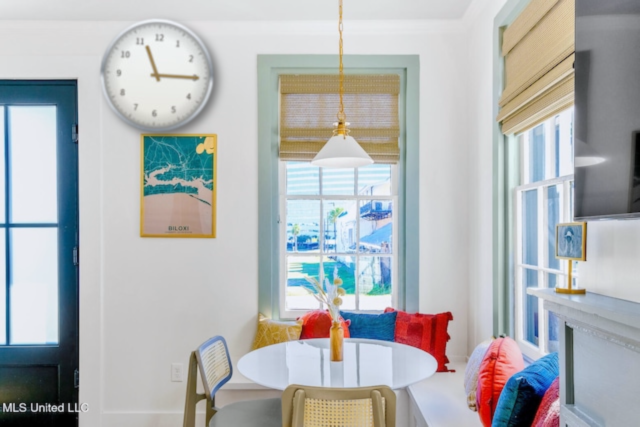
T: 11 h 15 min
